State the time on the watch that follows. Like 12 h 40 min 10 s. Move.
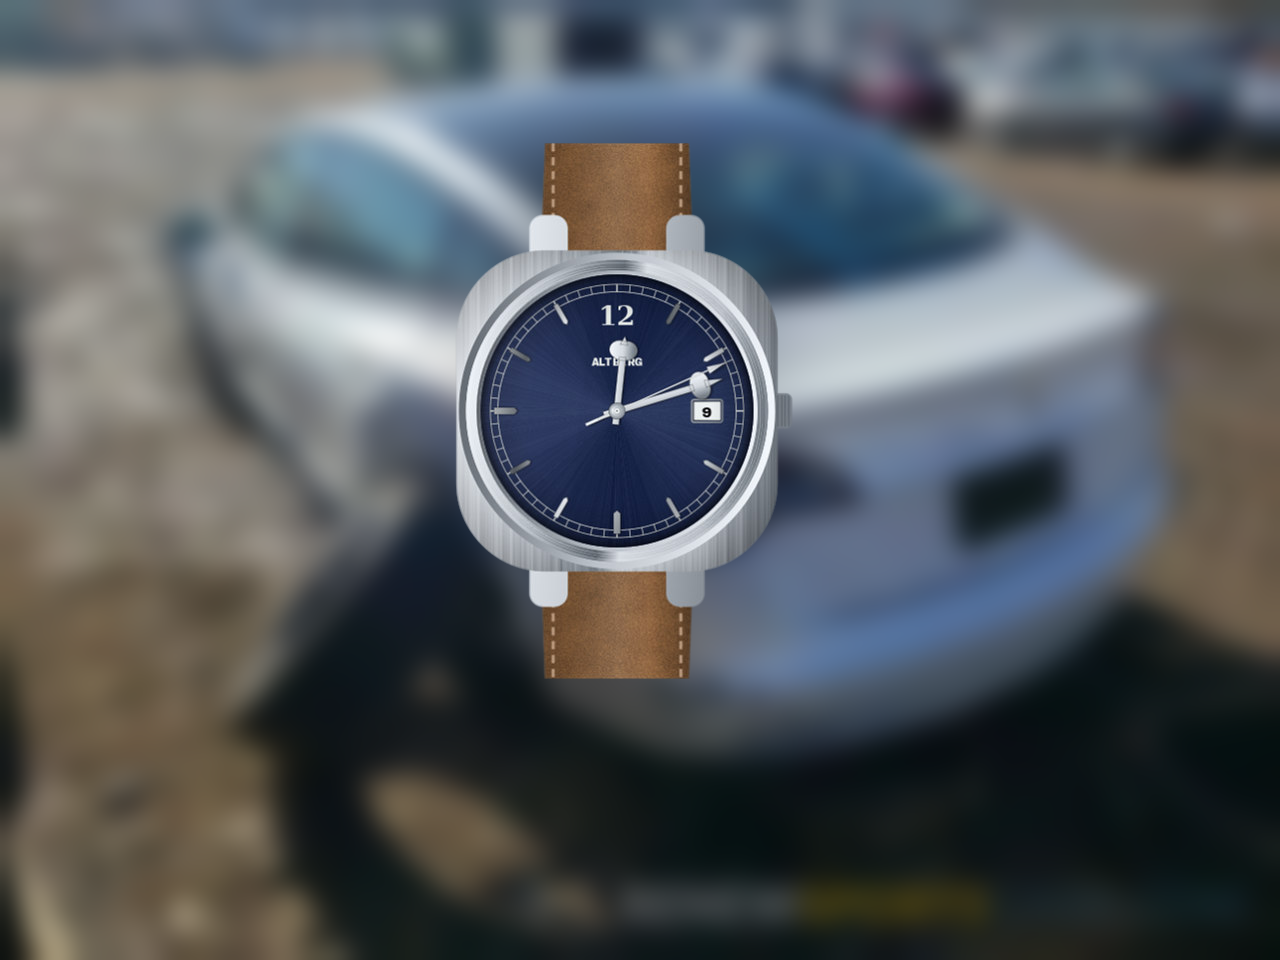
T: 12 h 12 min 11 s
